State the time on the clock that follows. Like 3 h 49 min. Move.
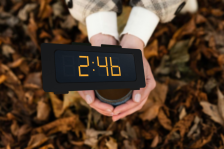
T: 2 h 46 min
